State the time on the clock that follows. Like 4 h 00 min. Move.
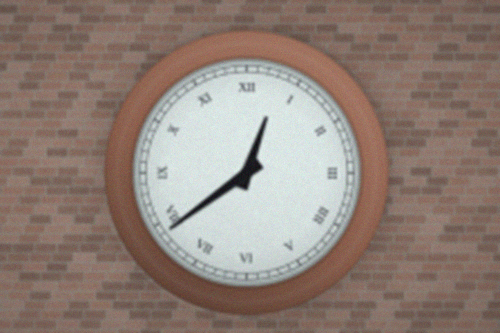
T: 12 h 39 min
